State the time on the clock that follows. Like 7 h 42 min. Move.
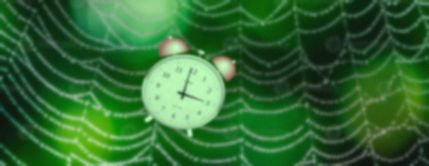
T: 2 h 59 min
